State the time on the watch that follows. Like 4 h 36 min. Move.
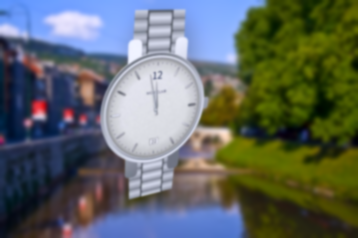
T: 11 h 58 min
